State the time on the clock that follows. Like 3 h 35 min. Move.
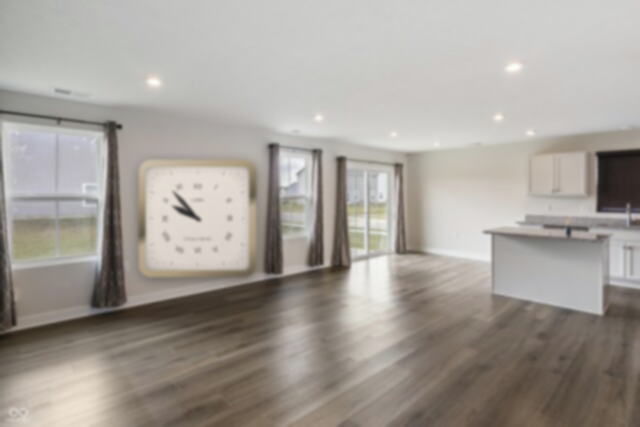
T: 9 h 53 min
